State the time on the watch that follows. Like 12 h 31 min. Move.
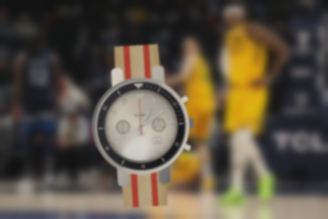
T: 1 h 10 min
